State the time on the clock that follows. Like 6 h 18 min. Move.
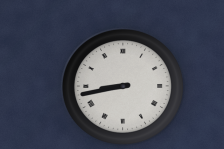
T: 8 h 43 min
